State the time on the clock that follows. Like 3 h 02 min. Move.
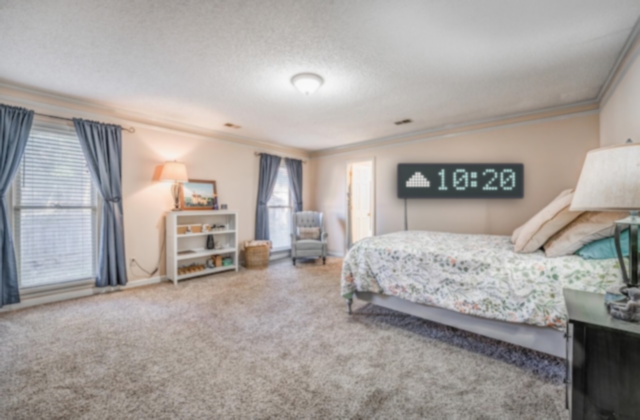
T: 10 h 20 min
